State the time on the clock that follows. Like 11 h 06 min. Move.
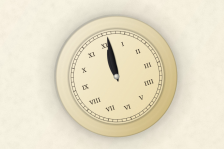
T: 12 h 01 min
